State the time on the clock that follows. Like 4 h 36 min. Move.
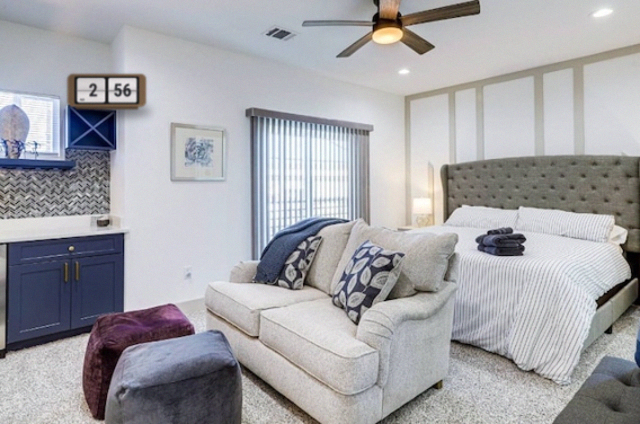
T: 2 h 56 min
